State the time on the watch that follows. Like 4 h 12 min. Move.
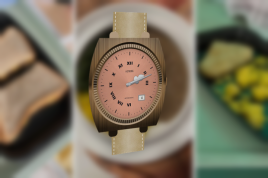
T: 2 h 12 min
